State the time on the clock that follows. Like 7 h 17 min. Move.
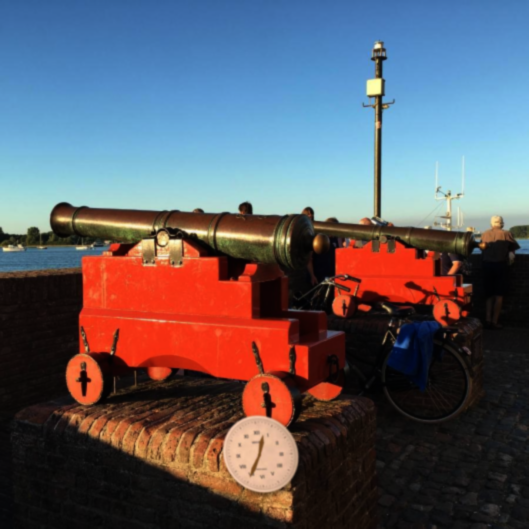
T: 12 h 35 min
